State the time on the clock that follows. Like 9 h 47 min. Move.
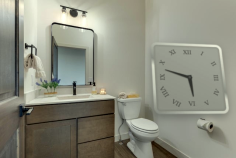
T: 5 h 48 min
